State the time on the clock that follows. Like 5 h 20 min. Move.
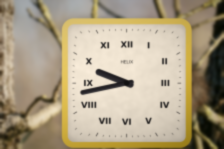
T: 9 h 43 min
